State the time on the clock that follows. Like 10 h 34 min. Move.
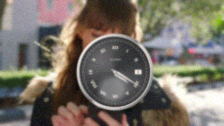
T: 4 h 20 min
